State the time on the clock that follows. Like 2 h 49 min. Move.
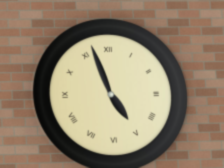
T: 4 h 57 min
